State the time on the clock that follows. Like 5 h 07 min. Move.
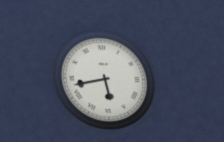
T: 5 h 43 min
